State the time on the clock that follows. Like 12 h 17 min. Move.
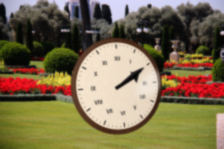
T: 2 h 10 min
